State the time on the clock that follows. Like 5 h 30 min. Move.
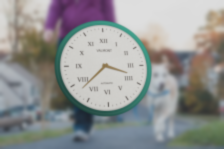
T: 3 h 38 min
